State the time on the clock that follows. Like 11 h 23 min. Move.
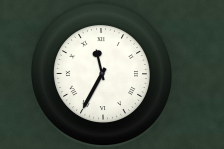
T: 11 h 35 min
